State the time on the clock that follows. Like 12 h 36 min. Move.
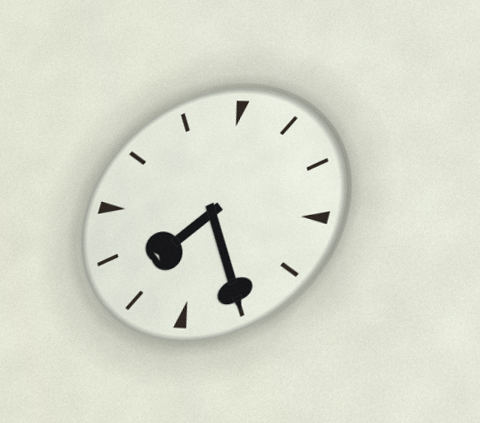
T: 7 h 25 min
